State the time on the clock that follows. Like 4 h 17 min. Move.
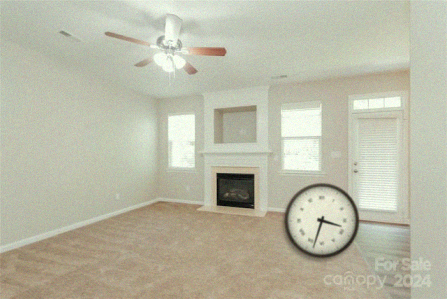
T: 3 h 33 min
